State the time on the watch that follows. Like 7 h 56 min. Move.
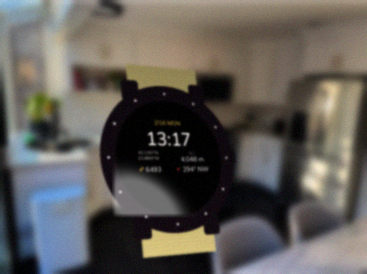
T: 13 h 17 min
